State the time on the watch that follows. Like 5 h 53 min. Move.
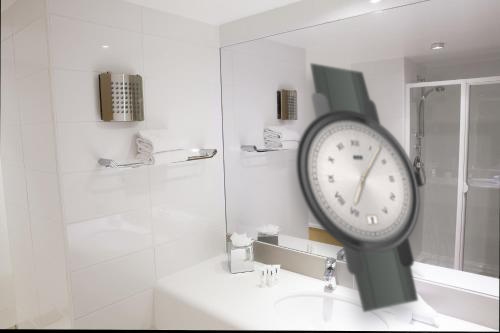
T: 7 h 07 min
